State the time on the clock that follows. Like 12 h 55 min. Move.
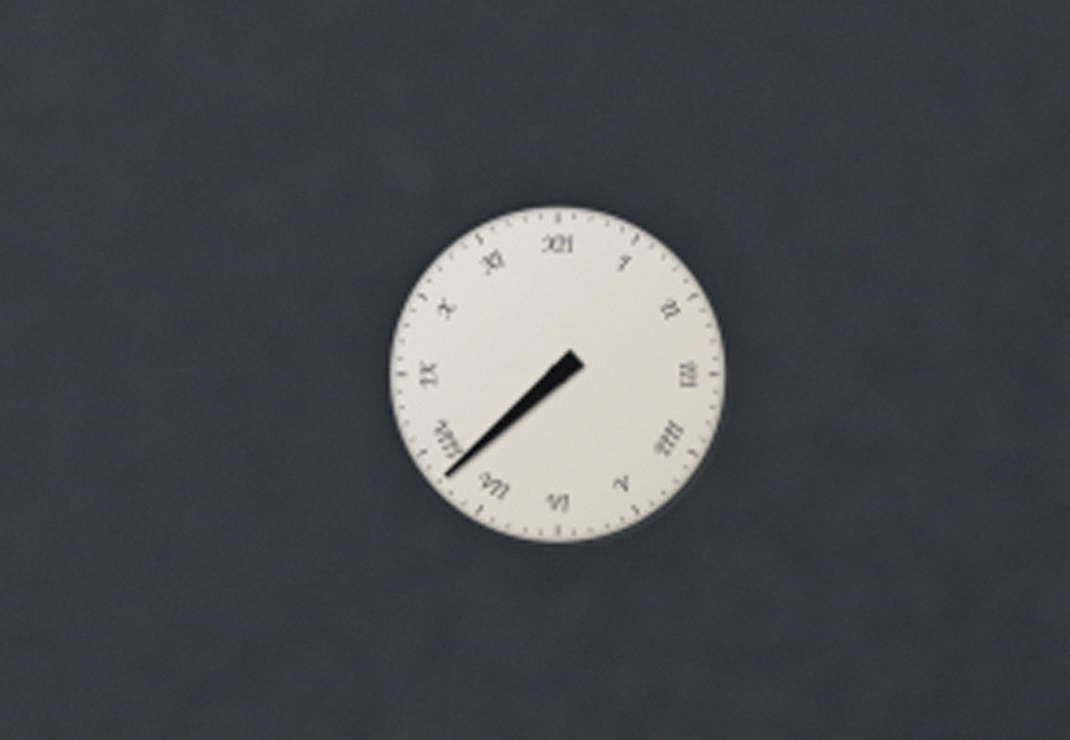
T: 7 h 38 min
